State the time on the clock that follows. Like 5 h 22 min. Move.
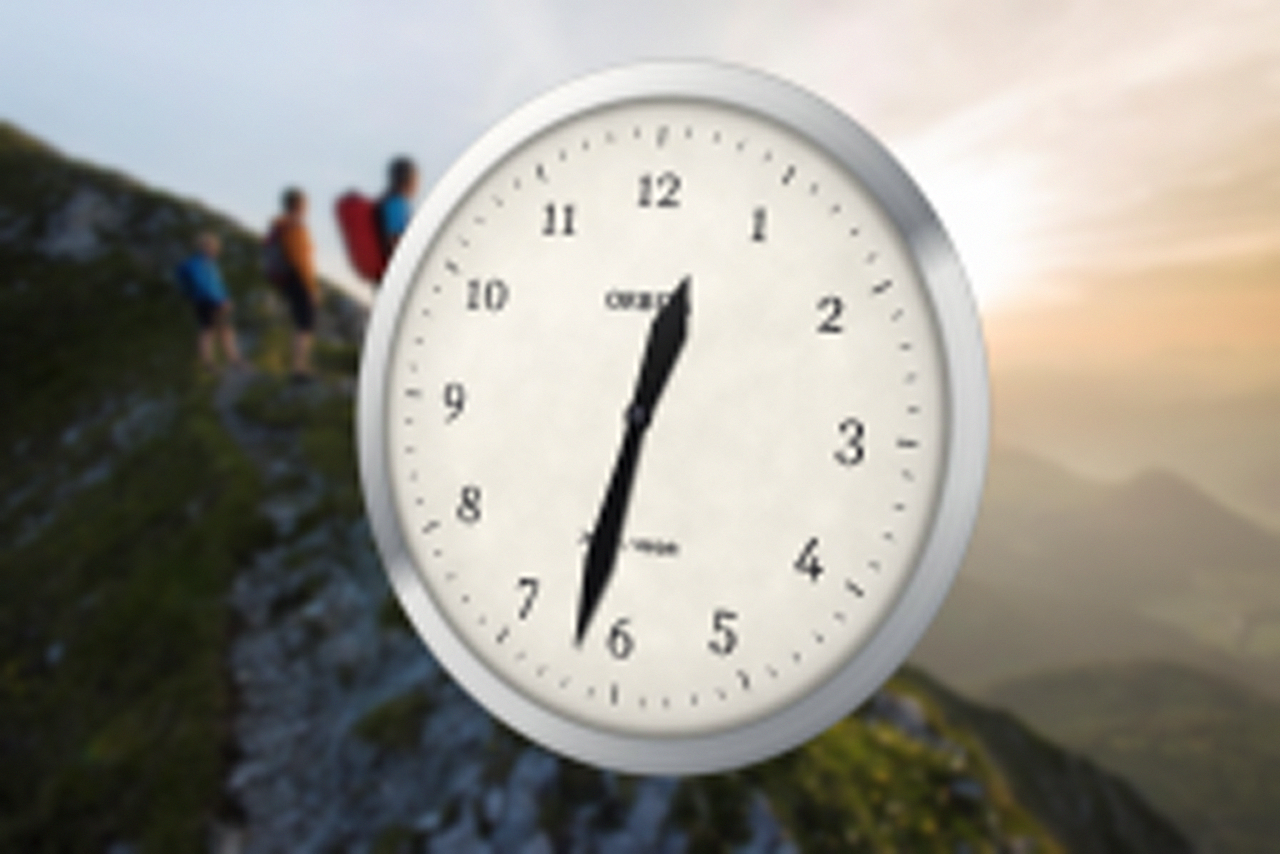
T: 12 h 32 min
